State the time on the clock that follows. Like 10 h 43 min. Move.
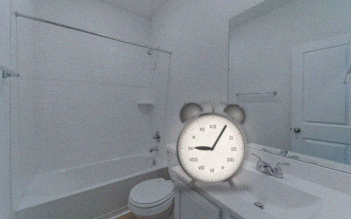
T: 9 h 05 min
